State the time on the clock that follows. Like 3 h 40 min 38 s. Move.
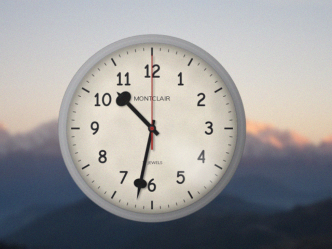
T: 10 h 32 min 00 s
